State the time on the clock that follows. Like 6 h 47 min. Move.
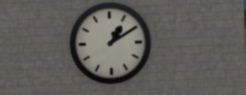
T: 1 h 10 min
